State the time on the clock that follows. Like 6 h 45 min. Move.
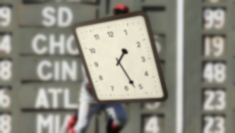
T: 1 h 27 min
